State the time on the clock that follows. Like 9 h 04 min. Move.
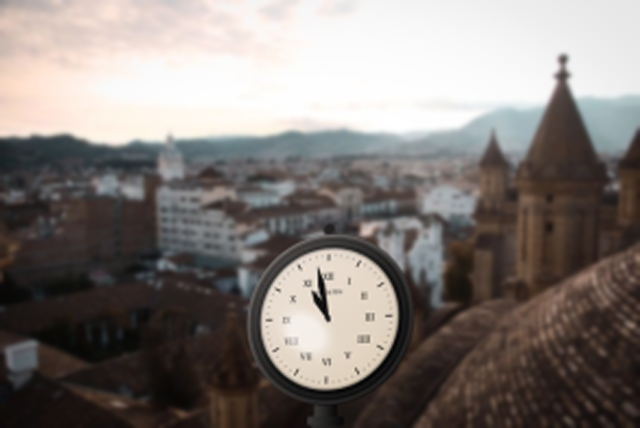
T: 10 h 58 min
